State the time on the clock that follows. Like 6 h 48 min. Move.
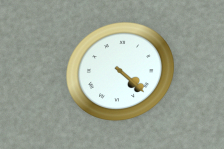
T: 4 h 22 min
